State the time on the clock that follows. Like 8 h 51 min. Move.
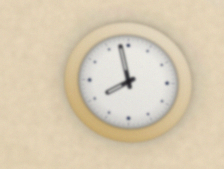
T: 7 h 58 min
